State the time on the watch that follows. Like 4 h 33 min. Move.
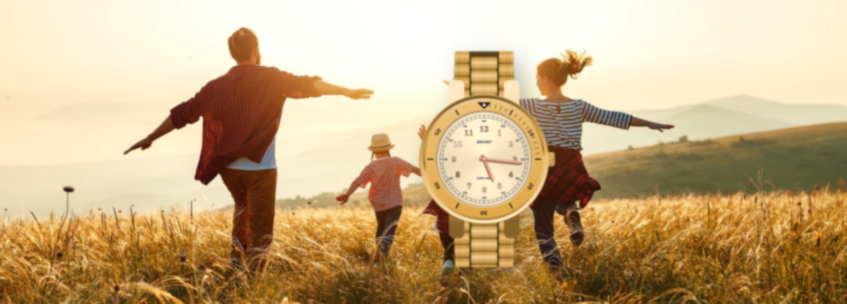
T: 5 h 16 min
